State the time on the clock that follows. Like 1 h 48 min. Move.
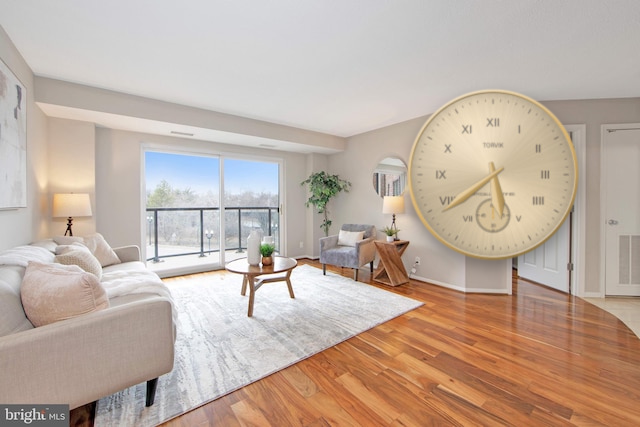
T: 5 h 39 min
